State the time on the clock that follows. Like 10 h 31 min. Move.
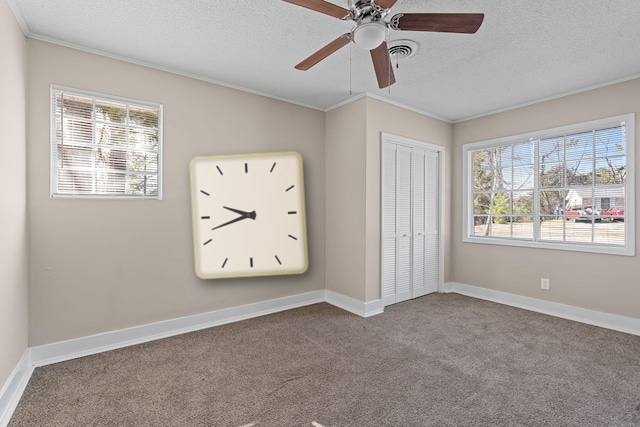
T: 9 h 42 min
